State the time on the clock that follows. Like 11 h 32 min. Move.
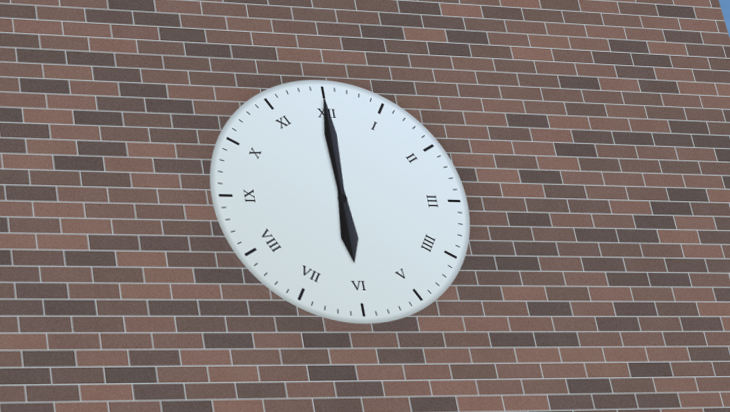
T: 6 h 00 min
